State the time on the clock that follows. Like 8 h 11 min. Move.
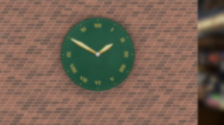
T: 1 h 50 min
